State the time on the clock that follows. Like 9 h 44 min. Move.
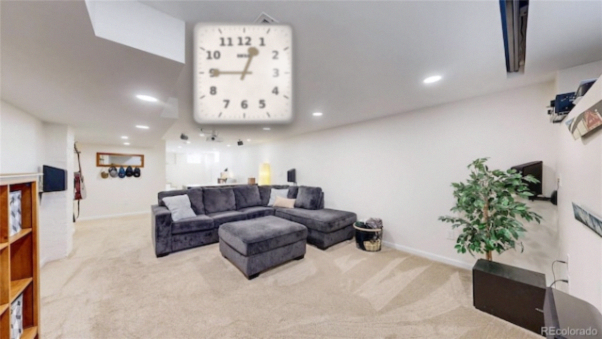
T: 12 h 45 min
